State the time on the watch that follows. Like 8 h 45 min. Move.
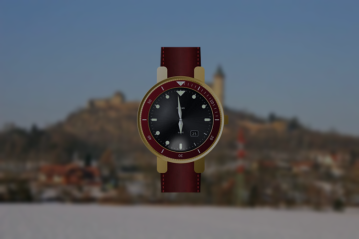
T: 5 h 59 min
